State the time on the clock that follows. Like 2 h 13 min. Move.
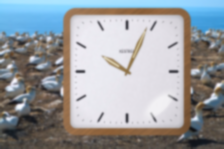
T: 10 h 04 min
